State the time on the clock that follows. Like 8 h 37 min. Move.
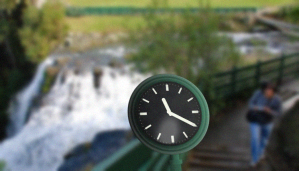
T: 11 h 20 min
